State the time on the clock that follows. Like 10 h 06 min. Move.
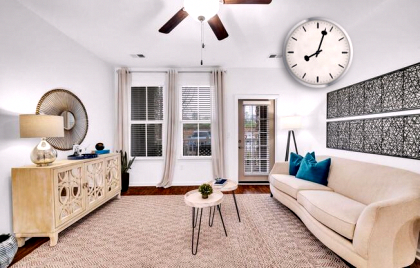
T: 8 h 03 min
